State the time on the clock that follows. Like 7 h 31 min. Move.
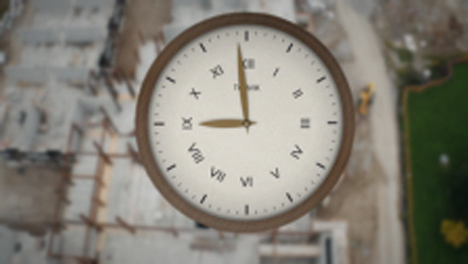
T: 8 h 59 min
